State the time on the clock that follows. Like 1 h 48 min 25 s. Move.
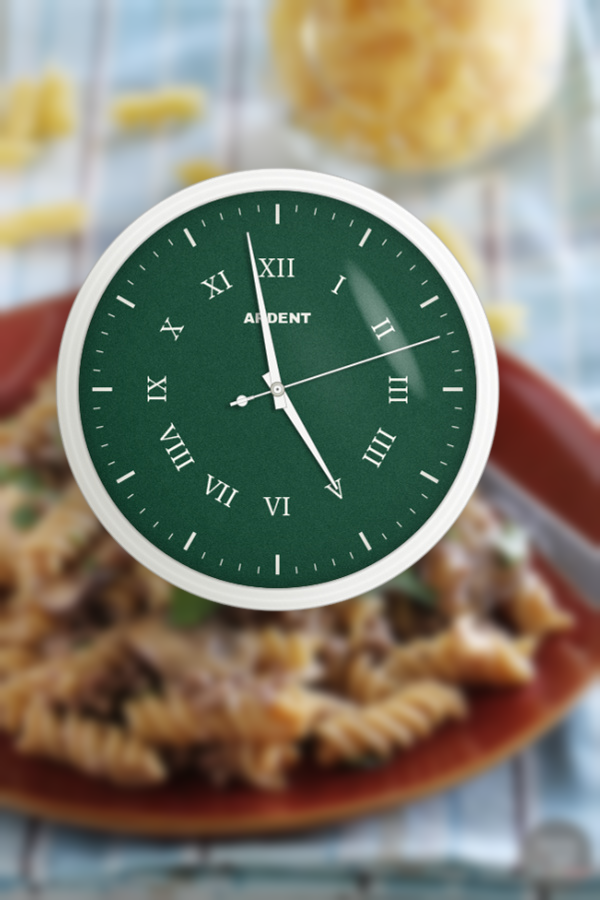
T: 4 h 58 min 12 s
